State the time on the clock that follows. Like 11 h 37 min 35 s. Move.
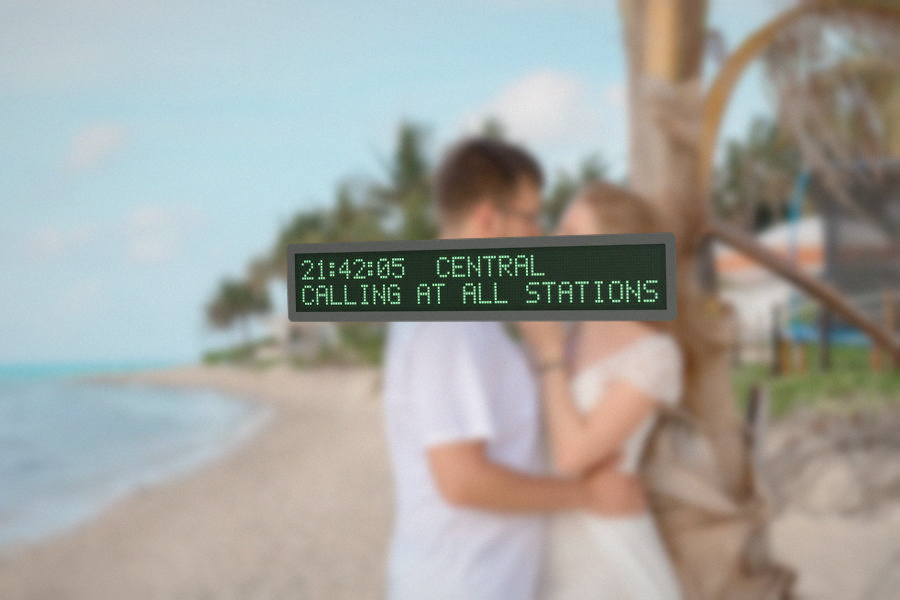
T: 21 h 42 min 05 s
